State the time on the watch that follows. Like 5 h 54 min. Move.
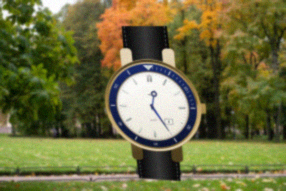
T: 12 h 25 min
